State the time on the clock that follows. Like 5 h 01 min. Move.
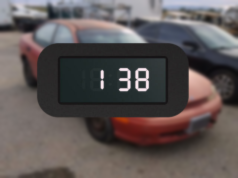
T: 1 h 38 min
